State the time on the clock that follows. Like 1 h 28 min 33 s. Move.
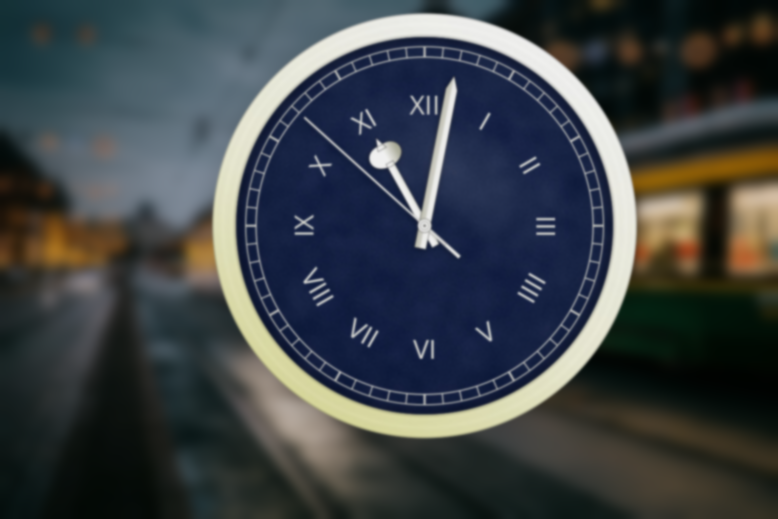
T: 11 h 01 min 52 s
